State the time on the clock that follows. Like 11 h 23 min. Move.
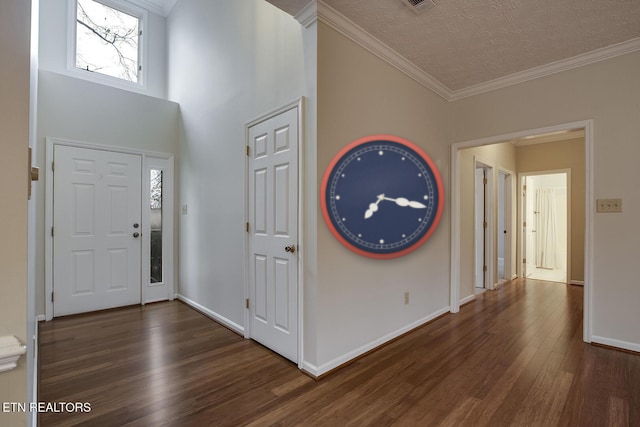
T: 7 h 17 min
